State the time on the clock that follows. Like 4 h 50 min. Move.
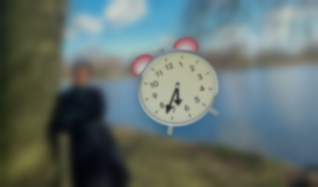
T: 6 h 37 min
